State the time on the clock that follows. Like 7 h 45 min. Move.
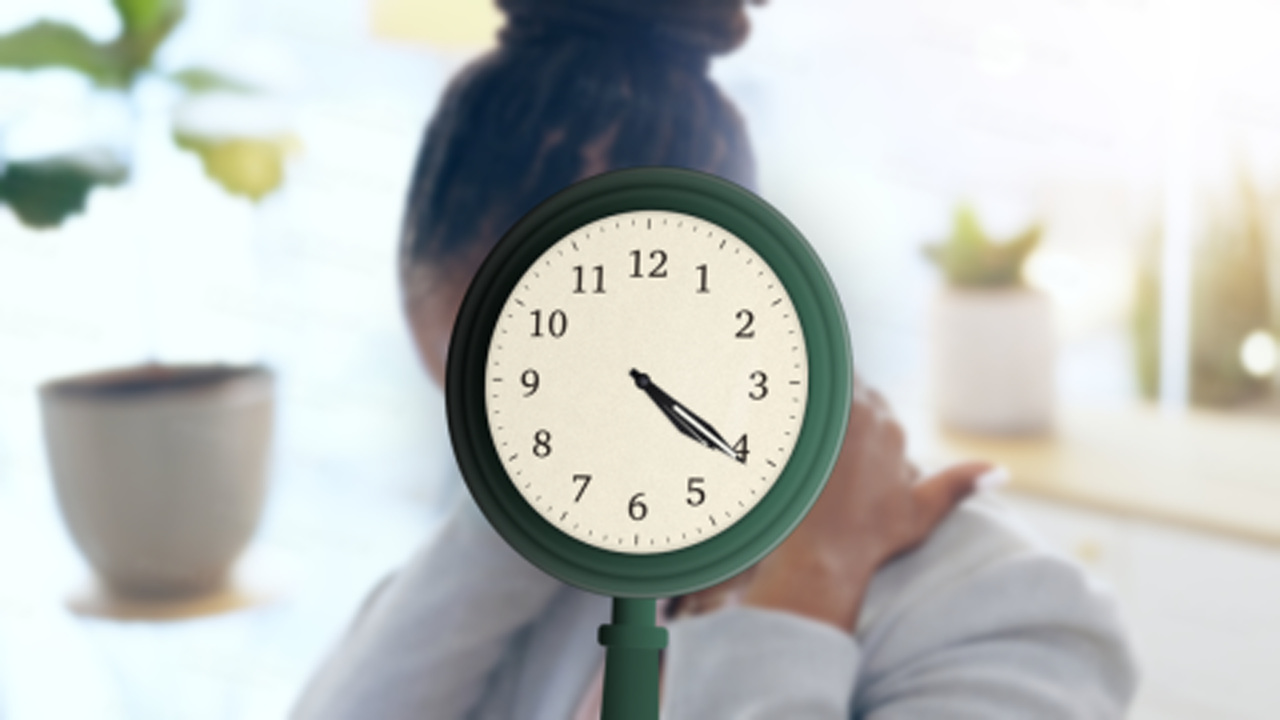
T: 4 h 21 min
